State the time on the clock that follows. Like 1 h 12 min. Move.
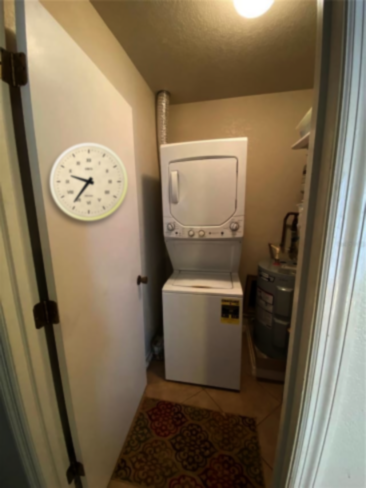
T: 9 h 36 min
